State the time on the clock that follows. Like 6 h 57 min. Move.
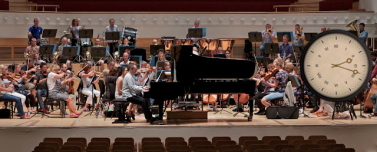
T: 2 h 18 min
